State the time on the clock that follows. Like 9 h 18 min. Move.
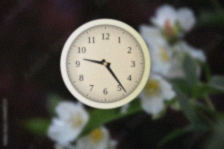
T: 9 h 24 min
